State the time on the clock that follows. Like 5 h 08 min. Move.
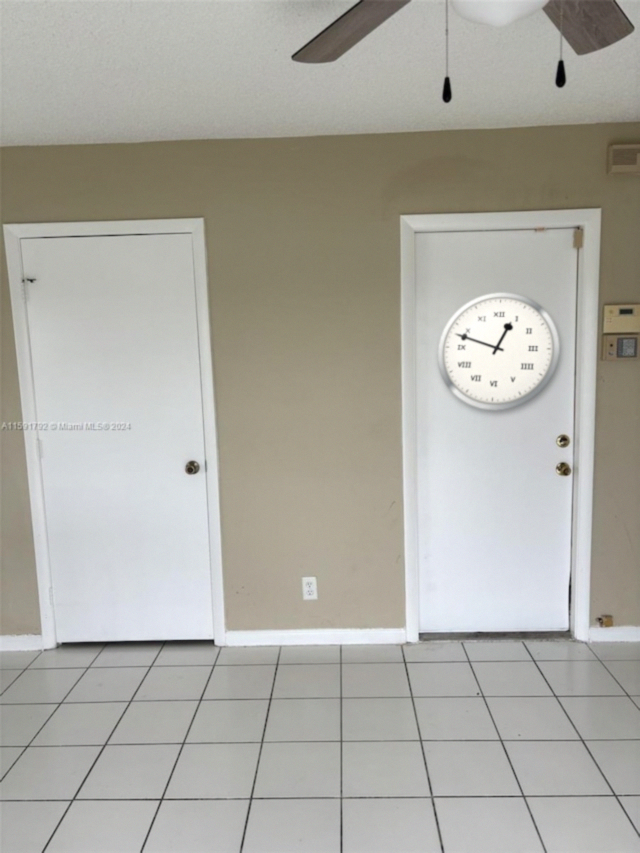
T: 12 h 48 min
